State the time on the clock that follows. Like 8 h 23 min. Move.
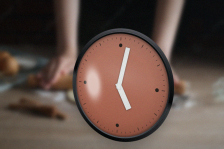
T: 5 h 02 min
